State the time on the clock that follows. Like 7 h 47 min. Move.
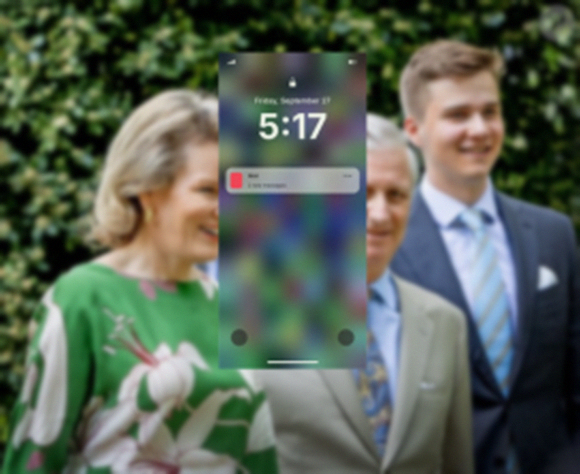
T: 5 h 17 min
